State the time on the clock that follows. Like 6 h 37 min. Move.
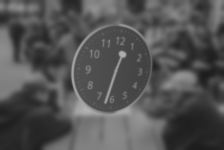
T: 12 h 32 min
